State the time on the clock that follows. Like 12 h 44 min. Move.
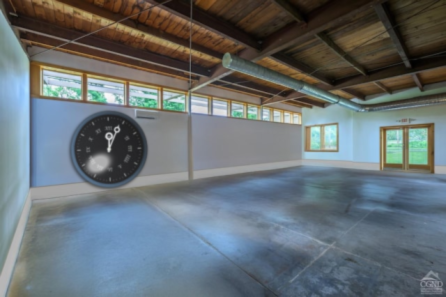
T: 12 h 04 min
